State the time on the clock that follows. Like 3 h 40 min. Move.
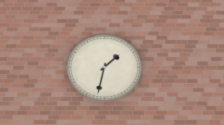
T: 1 h 32 min
